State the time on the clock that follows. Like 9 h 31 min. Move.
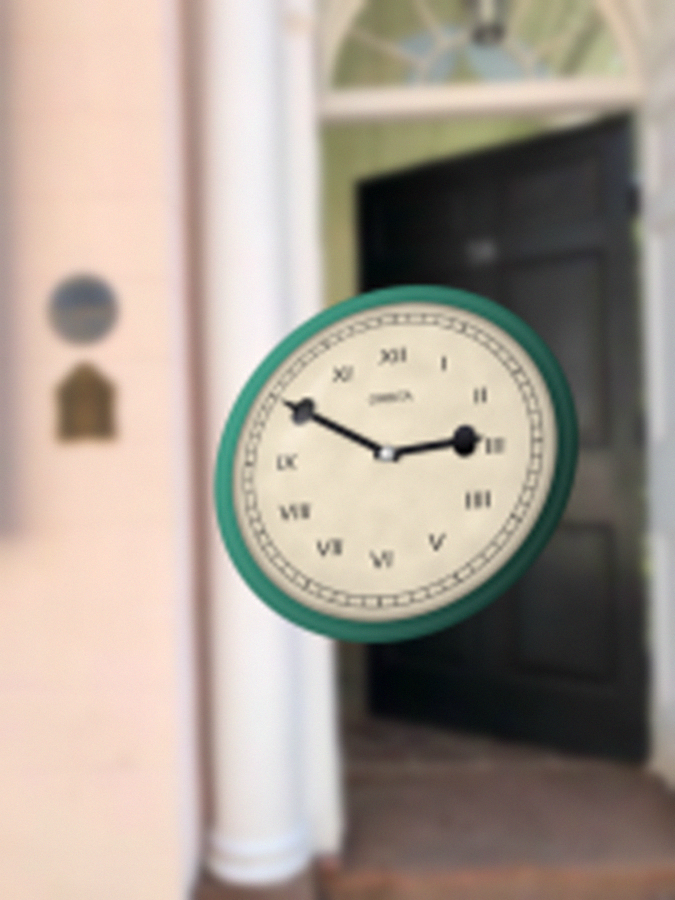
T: 2 h 50 min
